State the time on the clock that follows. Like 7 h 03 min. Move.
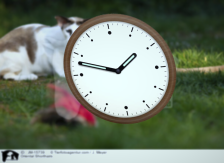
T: 1 h 48 min
